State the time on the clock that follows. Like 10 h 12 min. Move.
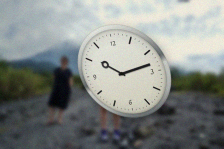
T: 10 h 13 min
